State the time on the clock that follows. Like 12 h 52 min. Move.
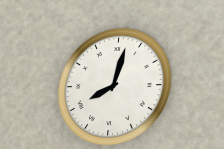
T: 8 h 02 min
